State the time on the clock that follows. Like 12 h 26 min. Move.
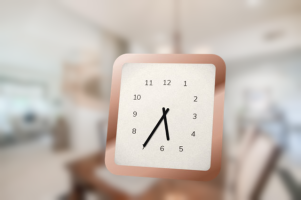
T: 5 h 35 min
